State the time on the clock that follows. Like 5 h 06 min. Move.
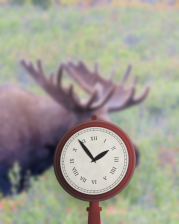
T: 1 h 54 min
